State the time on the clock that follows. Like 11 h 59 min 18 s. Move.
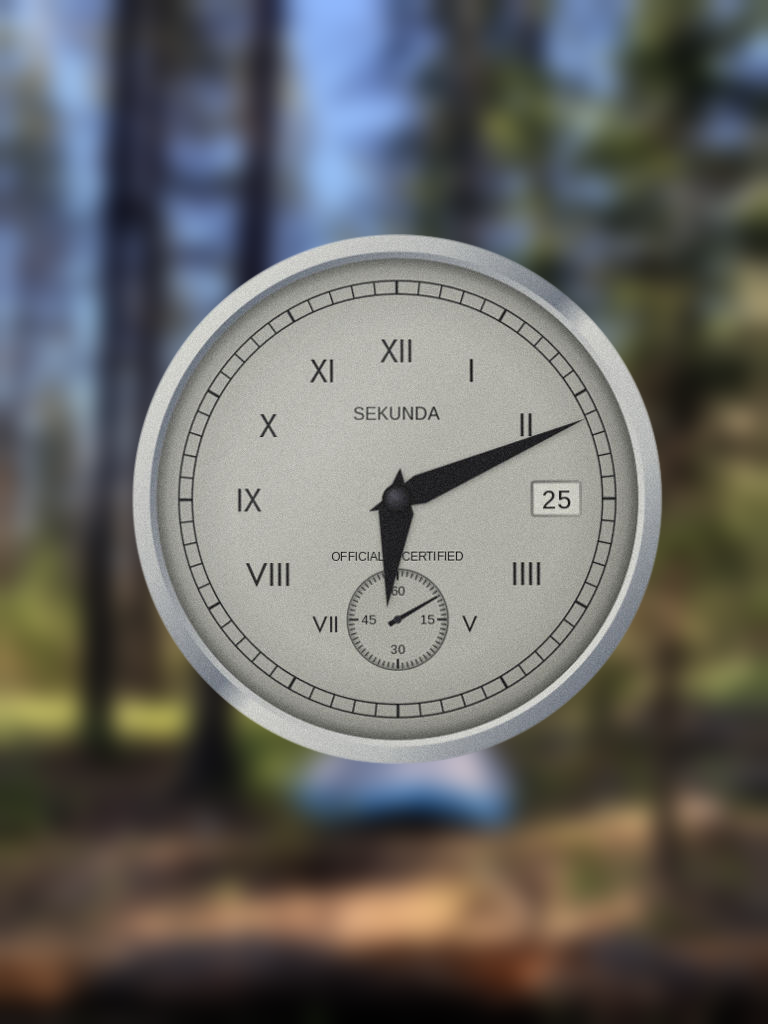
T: 6 h 11 min 10 s
